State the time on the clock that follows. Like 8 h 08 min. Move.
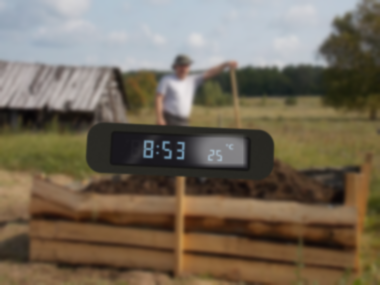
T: 8 h 53 min
